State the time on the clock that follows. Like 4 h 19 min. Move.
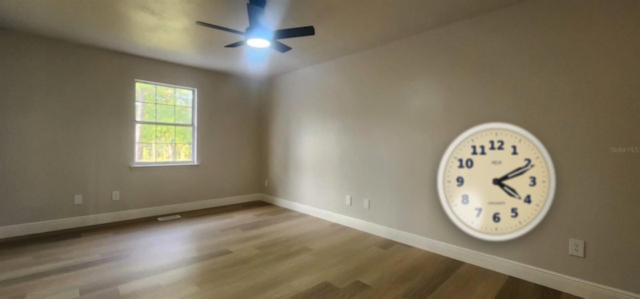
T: 4 h 11 min
